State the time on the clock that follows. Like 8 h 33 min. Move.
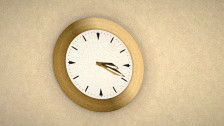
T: 3 h 19 min
